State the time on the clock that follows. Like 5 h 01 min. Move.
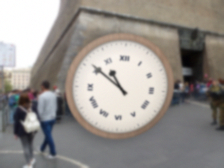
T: 10 h 51 min
